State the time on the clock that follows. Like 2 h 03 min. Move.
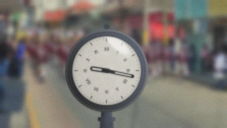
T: 9 h 17 min
